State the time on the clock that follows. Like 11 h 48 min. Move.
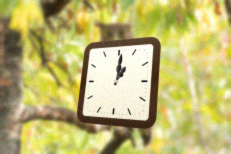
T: 1 h 01 min
